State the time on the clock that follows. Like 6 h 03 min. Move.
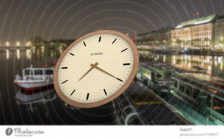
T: 7 h 20 min
